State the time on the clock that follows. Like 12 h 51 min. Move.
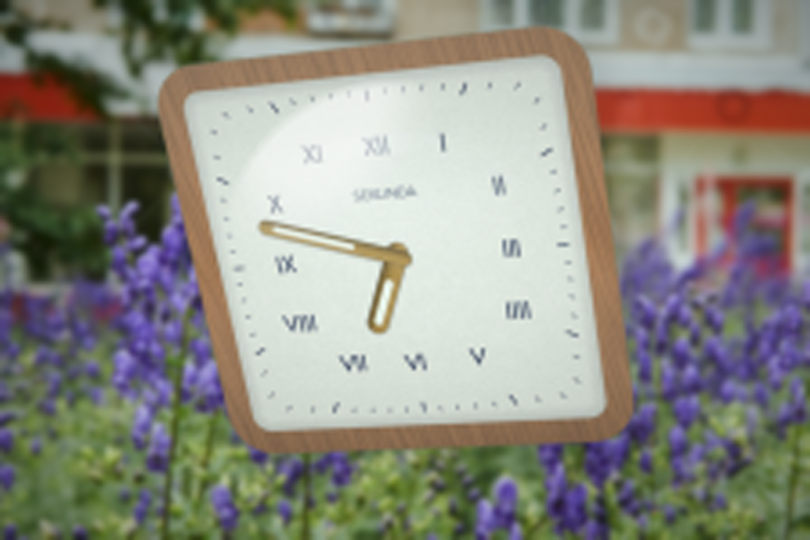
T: 6 h 48 min
